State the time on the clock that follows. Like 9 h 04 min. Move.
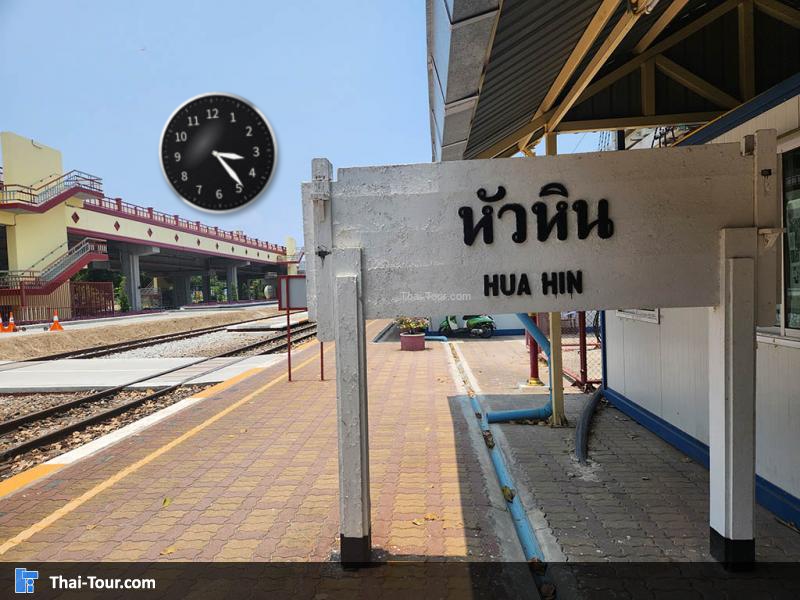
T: 3 h 24 min
